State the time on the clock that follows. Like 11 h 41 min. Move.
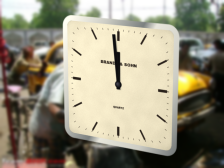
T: 11 h 59 min
